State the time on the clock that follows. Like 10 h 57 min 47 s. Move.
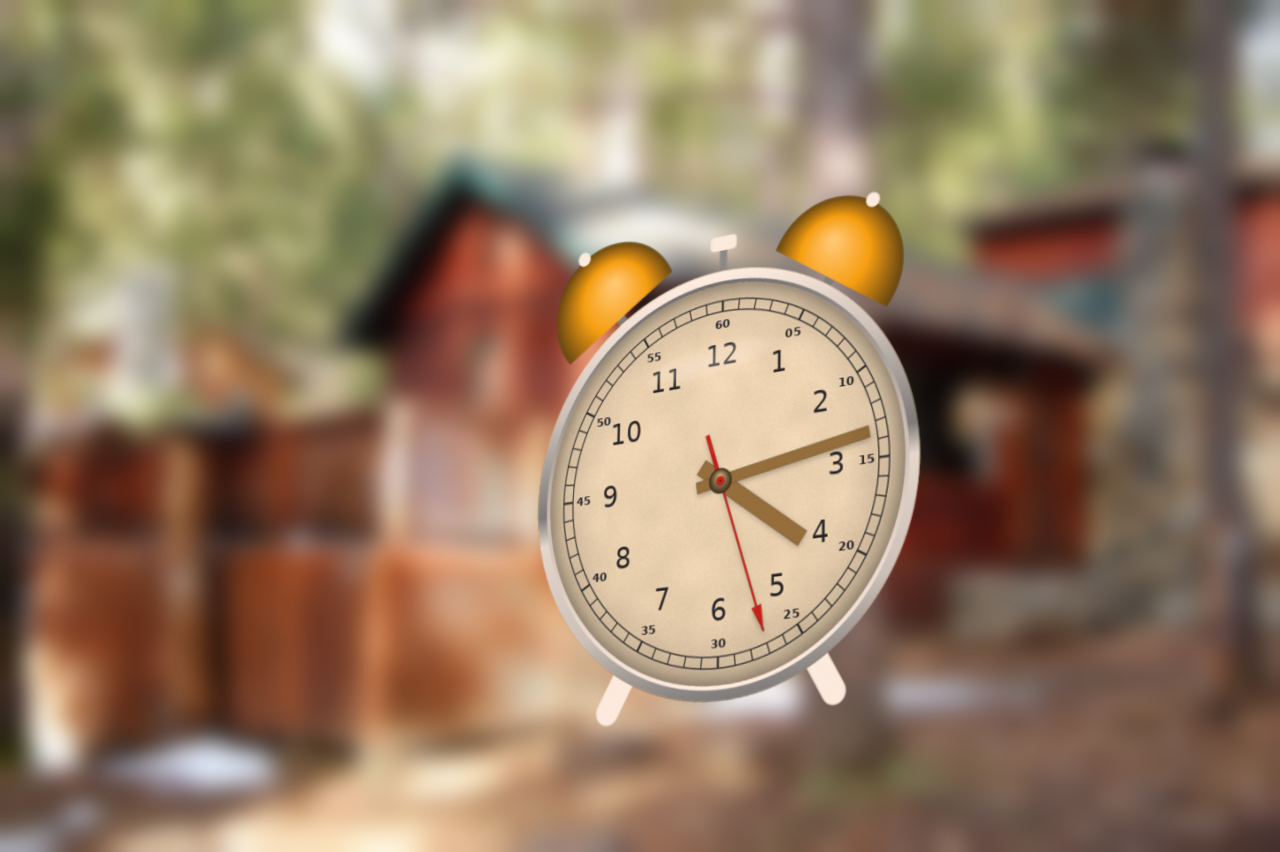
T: 4 h 13 min 27 s
